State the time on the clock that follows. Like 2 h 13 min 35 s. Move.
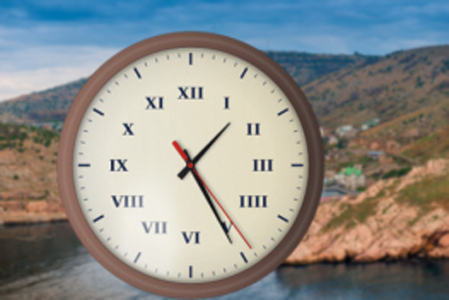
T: 1 h 25 min 24 s
